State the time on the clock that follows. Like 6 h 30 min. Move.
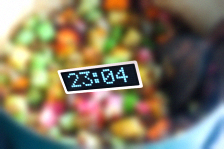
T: 23 h 04 min
